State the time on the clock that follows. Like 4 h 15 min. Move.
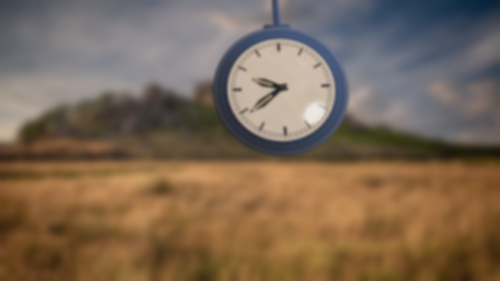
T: 9 h 39 min
